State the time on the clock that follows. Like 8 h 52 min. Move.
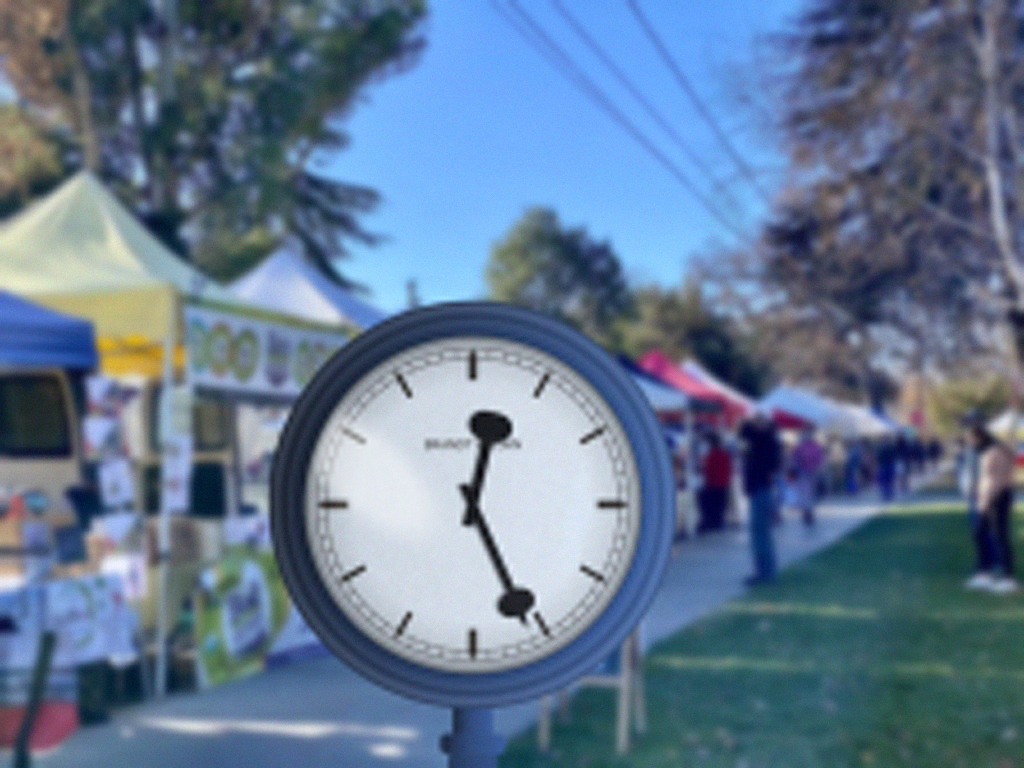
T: 12 h 26 min
